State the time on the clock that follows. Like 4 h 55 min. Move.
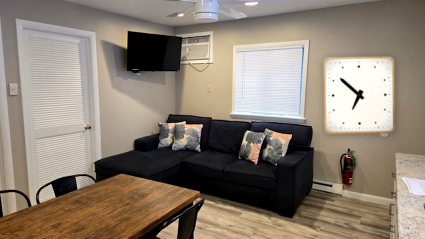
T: 6 h 52 min
